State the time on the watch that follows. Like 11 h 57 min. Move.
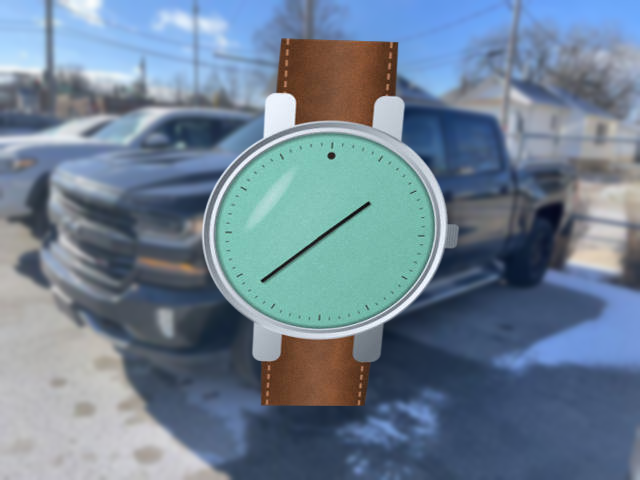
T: 1 h 38 min
